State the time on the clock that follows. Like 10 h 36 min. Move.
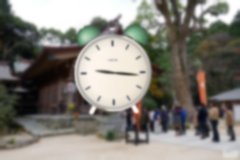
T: 9 h 16 min
